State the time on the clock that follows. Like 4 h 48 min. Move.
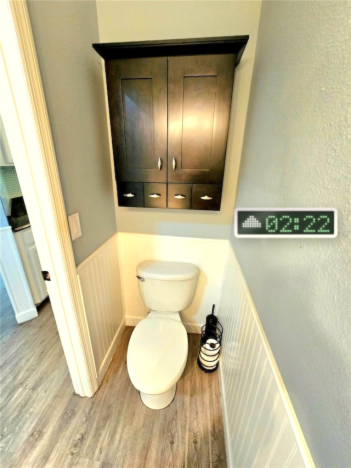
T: 2 h 22 min
